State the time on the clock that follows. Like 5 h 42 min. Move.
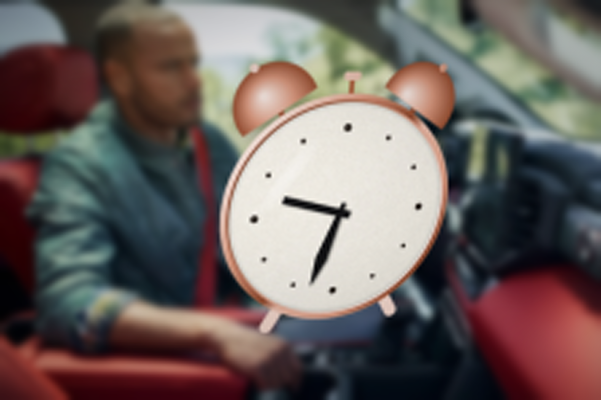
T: 9 h 33 min
